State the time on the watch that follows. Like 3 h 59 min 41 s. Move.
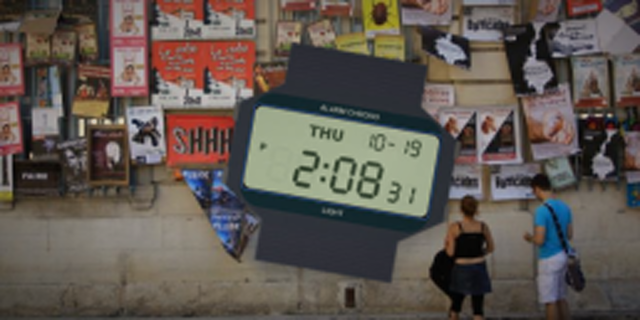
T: 2 h 08 min 31 s
